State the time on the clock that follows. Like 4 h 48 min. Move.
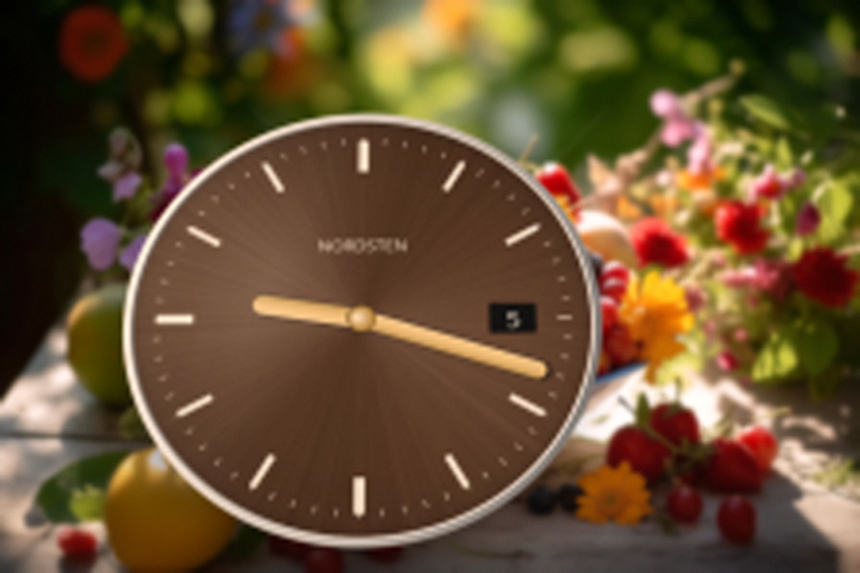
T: 9 h 18 min
